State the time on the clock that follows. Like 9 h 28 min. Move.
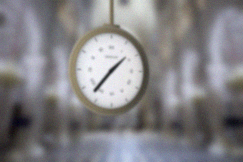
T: 1 h 37 min
